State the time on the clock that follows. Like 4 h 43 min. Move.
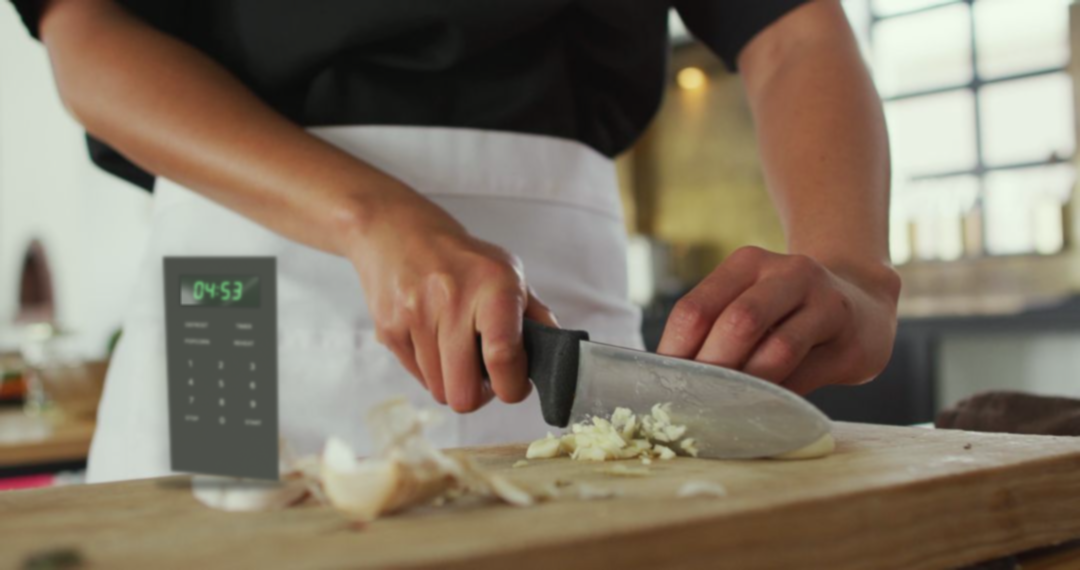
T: 4 h 53 min
